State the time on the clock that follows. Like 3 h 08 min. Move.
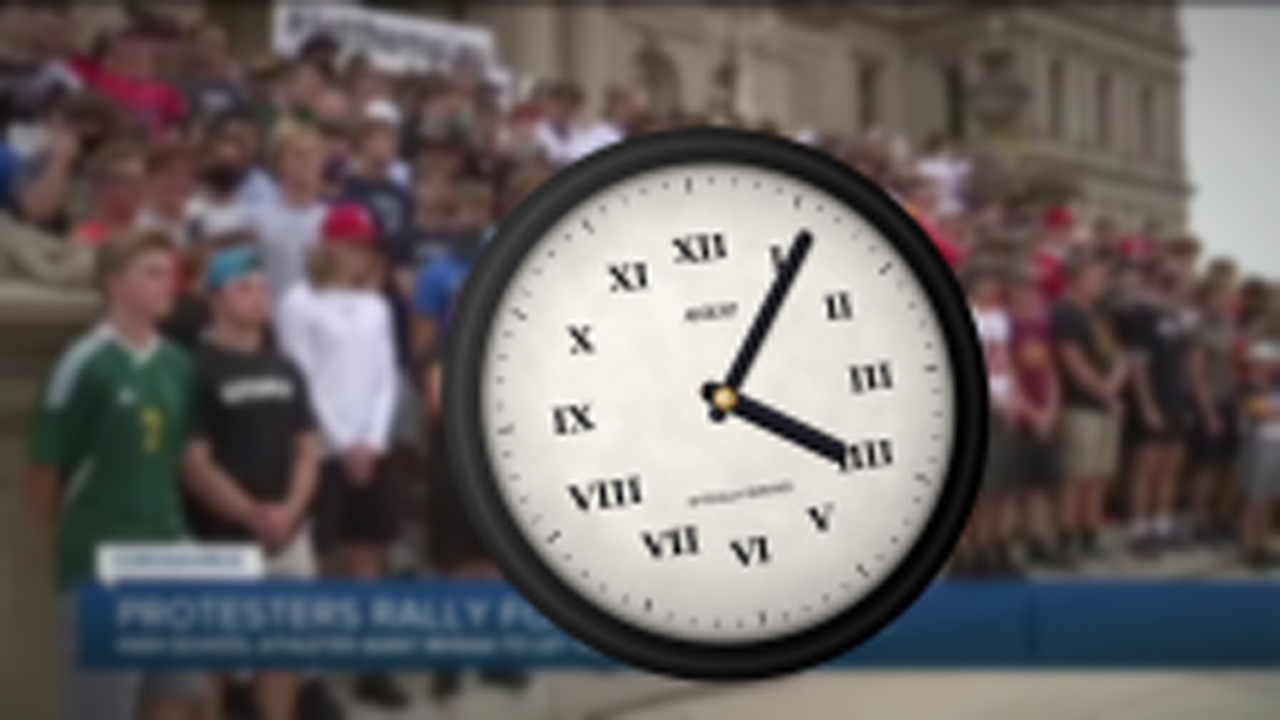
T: 4 h 06 min
